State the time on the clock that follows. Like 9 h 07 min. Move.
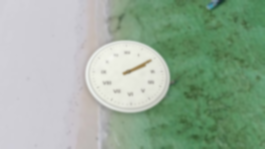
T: 2 h 10 min
